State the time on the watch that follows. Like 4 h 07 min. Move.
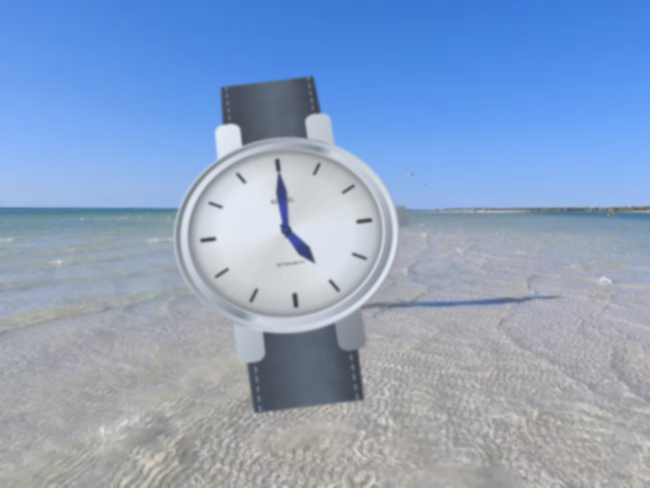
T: 5 h 00 min
